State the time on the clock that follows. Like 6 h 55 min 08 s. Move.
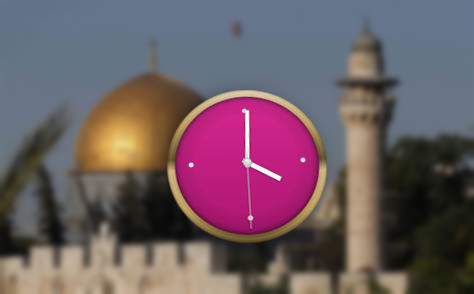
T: 4 h 00 min 30 s
